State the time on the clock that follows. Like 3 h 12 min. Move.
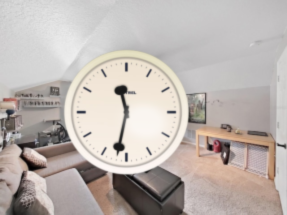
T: 11 h 32 min
